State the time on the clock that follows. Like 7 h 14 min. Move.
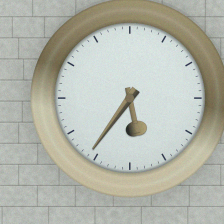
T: 5 h 36 min
